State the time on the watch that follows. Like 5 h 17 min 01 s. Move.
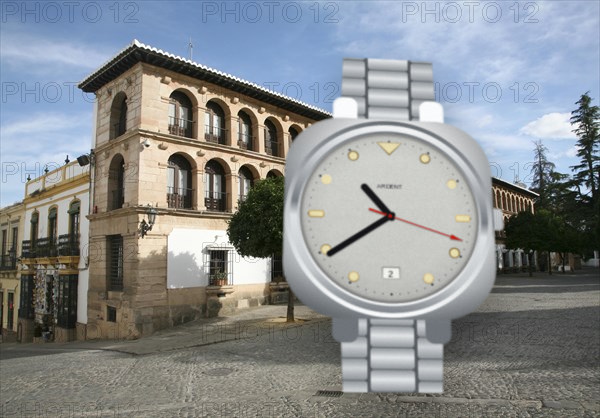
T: 10 h 39 min 18 s
